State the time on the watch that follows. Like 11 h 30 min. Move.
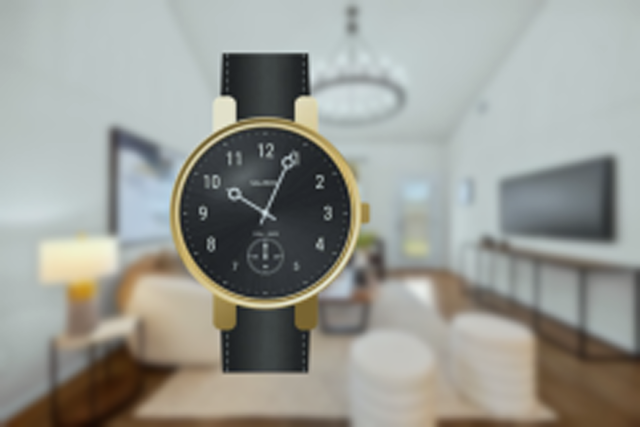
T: 10 h 04 min
